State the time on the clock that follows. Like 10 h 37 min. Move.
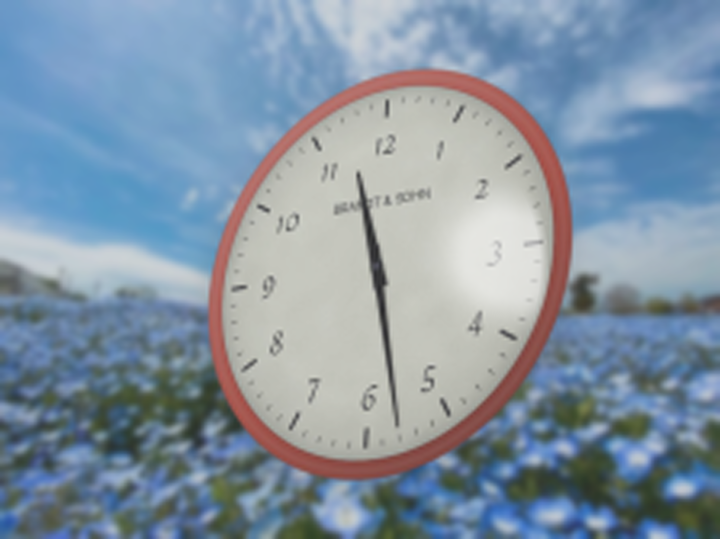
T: 11 h 28 min
